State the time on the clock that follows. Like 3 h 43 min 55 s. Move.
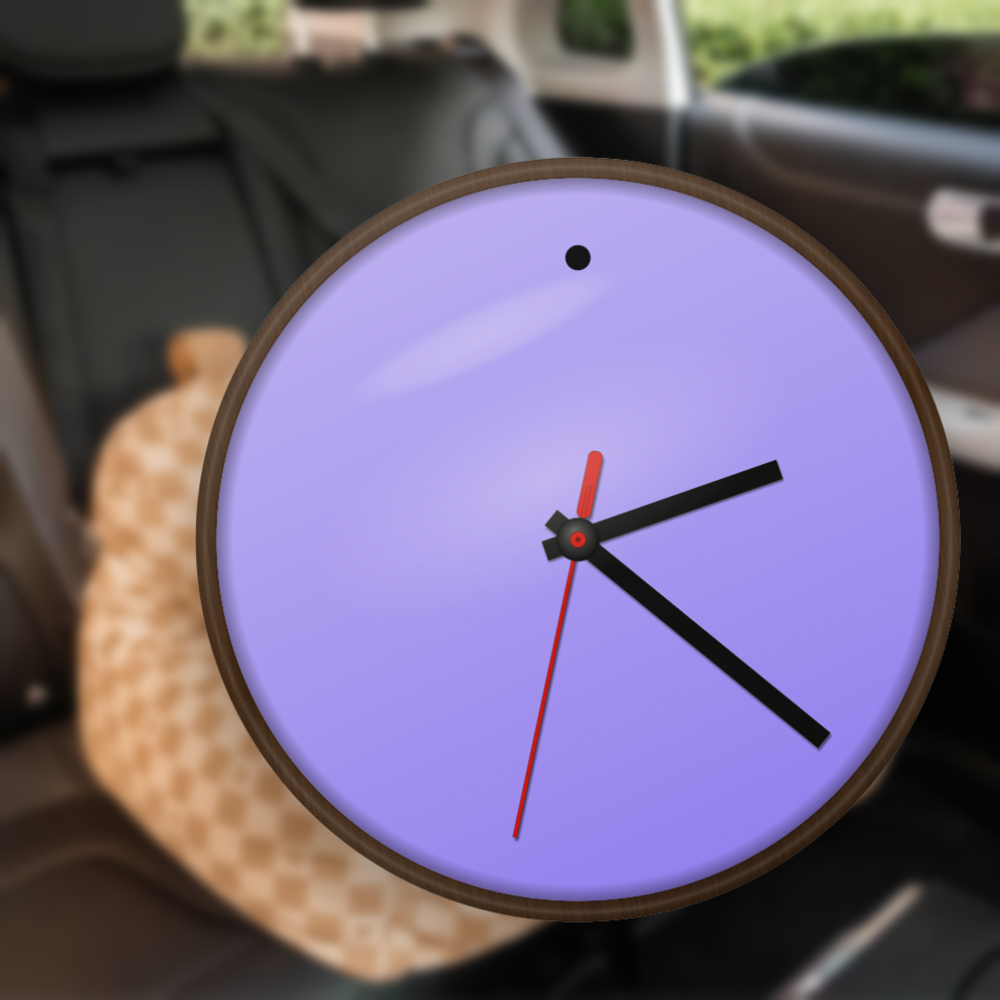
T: 2 h 21 min 32 s
